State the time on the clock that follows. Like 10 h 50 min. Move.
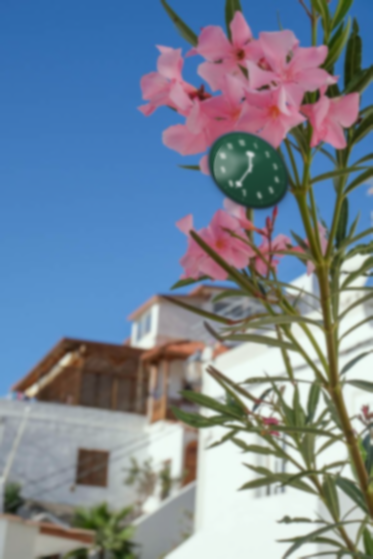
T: 12 h 38 min
